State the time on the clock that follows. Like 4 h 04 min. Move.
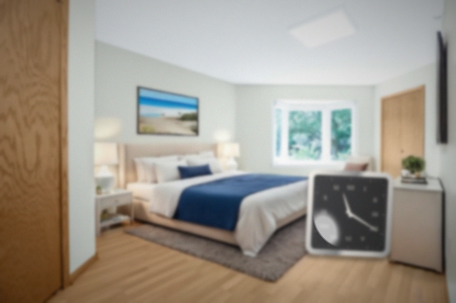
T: 11 h 20 min
